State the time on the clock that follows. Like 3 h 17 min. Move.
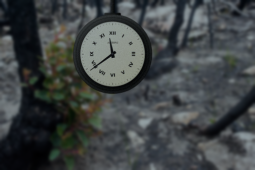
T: 11 h 39 min
